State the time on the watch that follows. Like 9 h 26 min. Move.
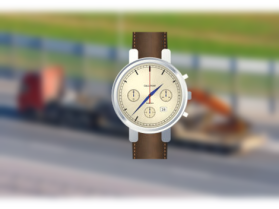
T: 1 h 37 min
